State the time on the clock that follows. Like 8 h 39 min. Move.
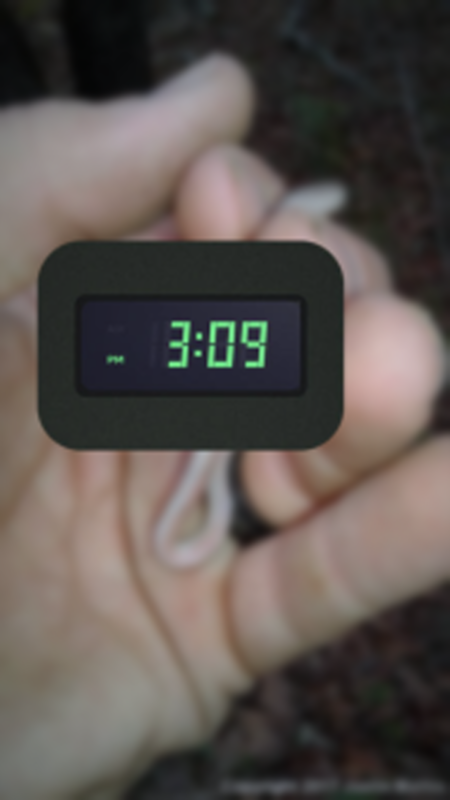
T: 3 h 09 min
